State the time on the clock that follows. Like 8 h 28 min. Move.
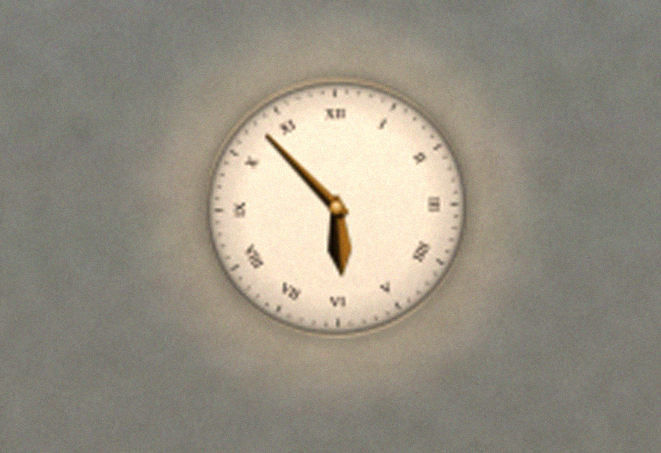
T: 5 h 53 min
